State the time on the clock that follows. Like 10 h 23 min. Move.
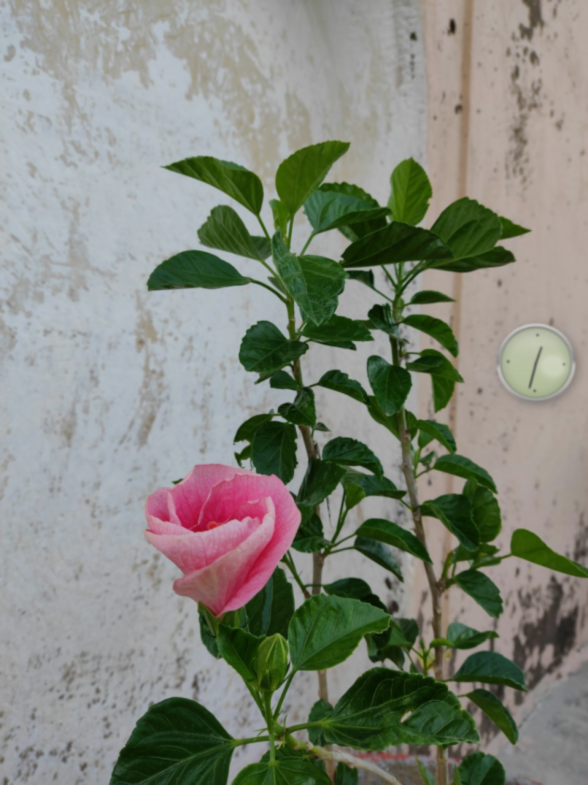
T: 12 h 32 min
